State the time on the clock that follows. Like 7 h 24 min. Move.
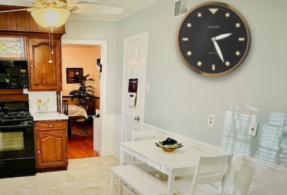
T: 2 h 26 min
